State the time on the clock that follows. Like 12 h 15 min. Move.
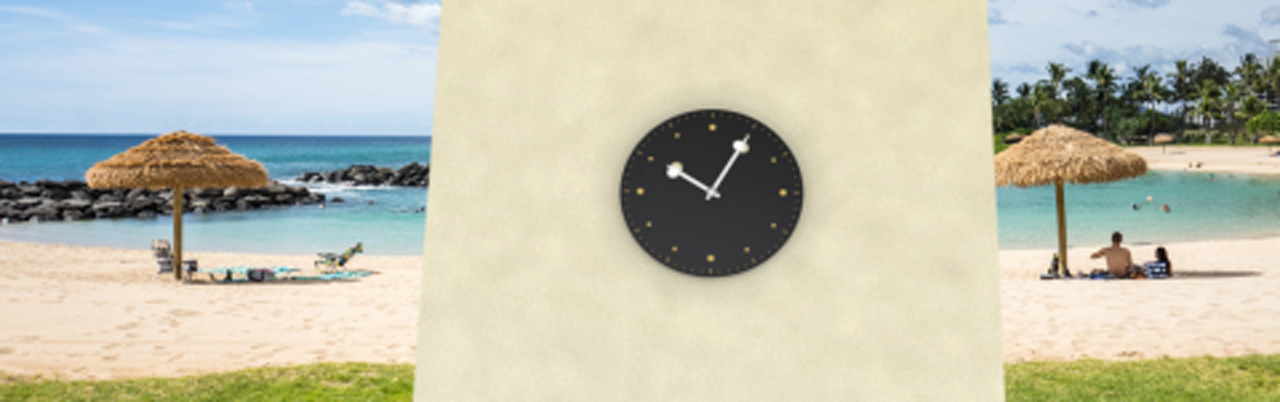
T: 10 h 05 min
